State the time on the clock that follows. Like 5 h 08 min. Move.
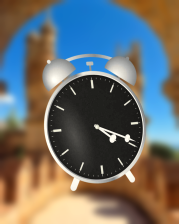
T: 4 h 19 min
